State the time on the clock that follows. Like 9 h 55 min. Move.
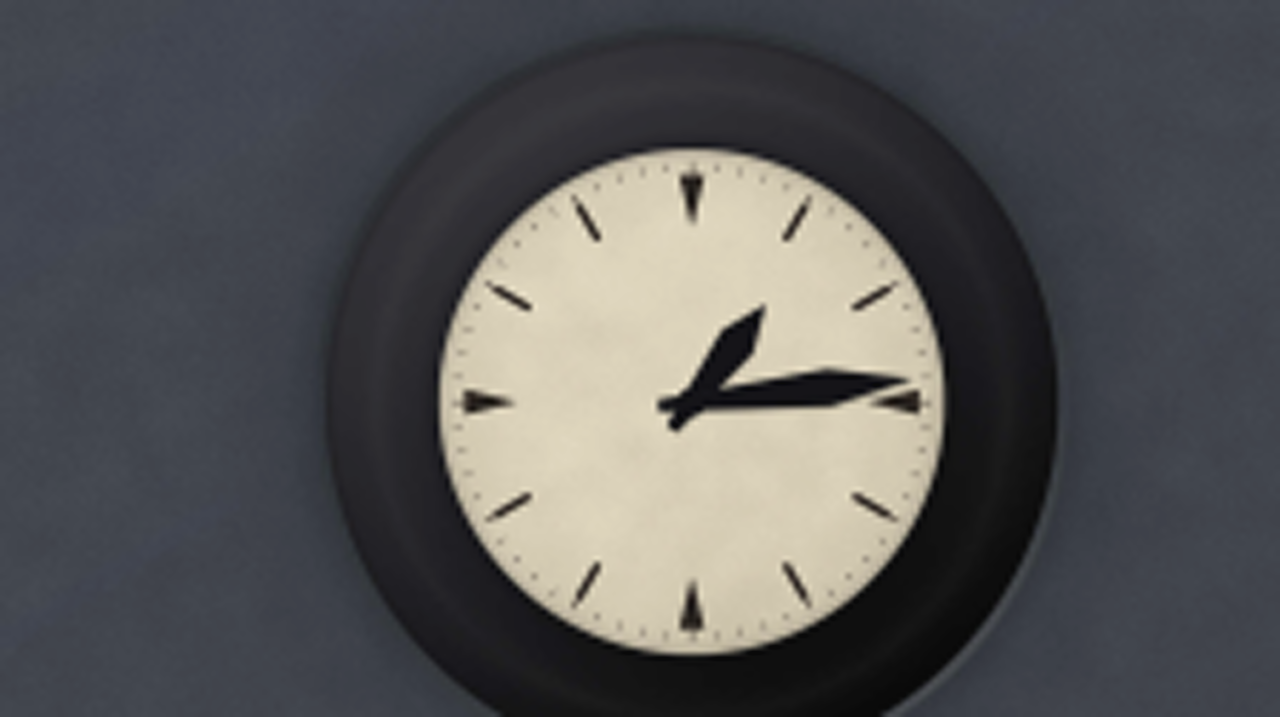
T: 1 h 14 min
